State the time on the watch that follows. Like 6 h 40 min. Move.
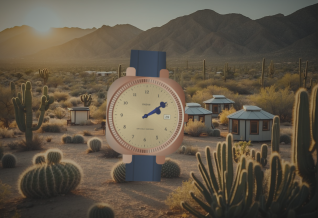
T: 2 h 09 min
